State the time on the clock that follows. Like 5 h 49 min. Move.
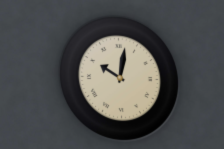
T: 10 h 02 min
